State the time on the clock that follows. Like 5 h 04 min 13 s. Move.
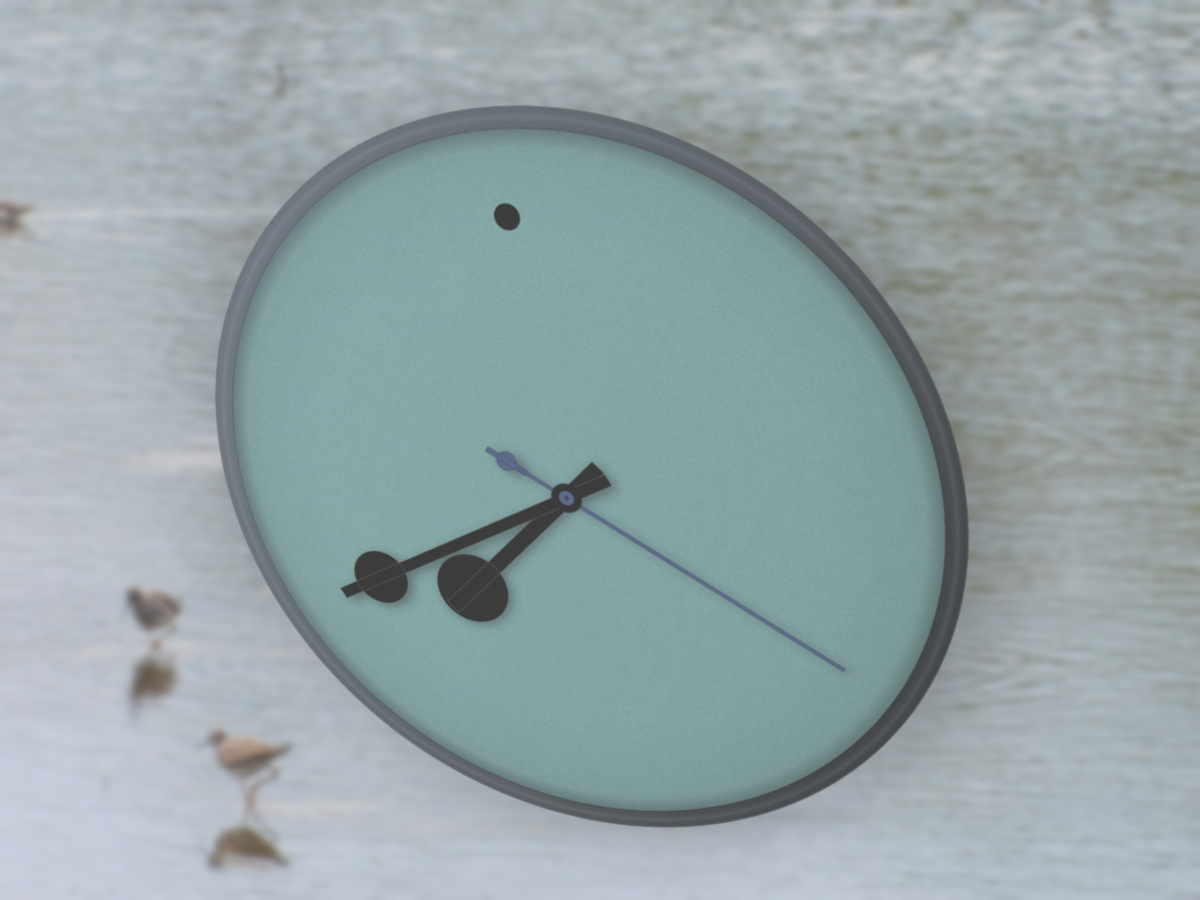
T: 7 h 41 min 21 s
